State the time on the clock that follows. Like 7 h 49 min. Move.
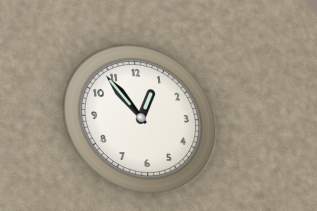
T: 12 h 54 min
